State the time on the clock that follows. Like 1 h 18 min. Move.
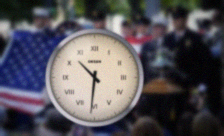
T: 10 h 31 min
